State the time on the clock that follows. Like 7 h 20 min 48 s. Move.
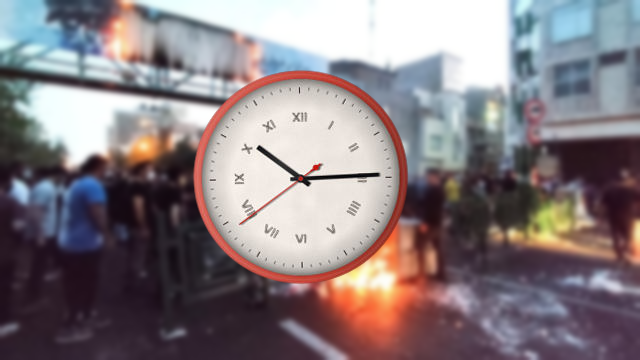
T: 10 h 14 min 39 s
